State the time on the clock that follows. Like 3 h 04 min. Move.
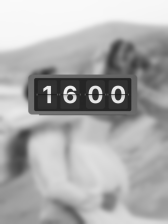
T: 16 h 00 min
